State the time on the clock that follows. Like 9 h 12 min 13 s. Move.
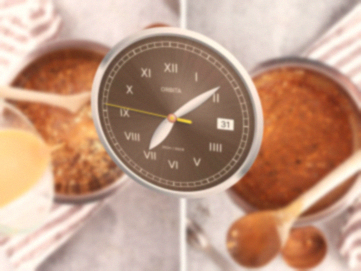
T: 7 h 08 min 46 s
